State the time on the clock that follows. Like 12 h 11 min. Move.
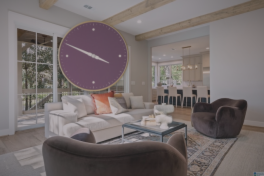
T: 3 h 49 min
